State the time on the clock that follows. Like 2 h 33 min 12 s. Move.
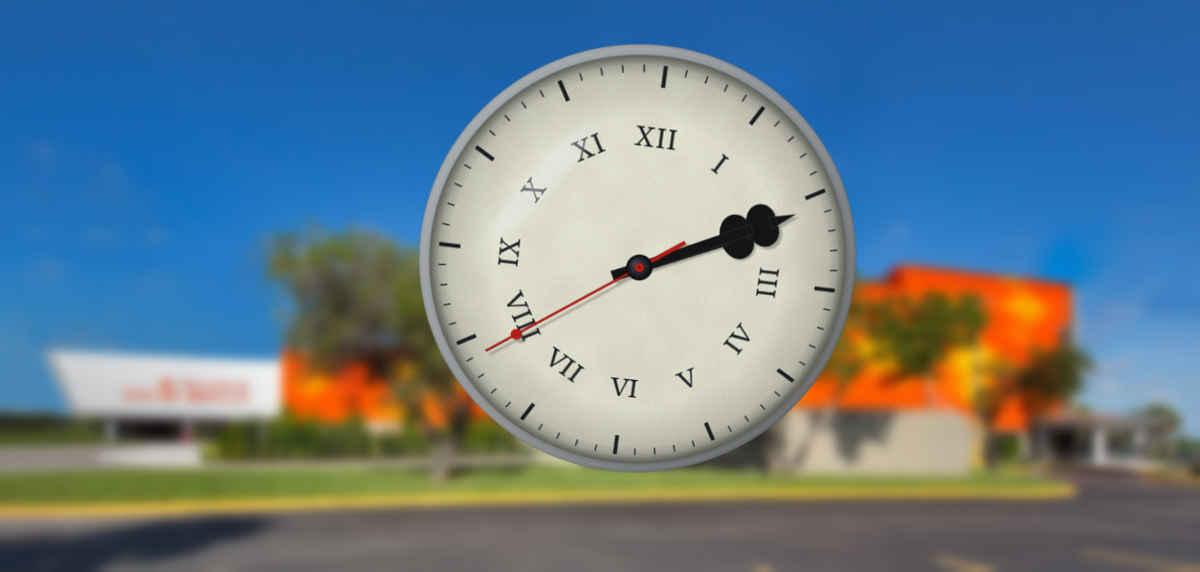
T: 2 h 10 min 39 s
